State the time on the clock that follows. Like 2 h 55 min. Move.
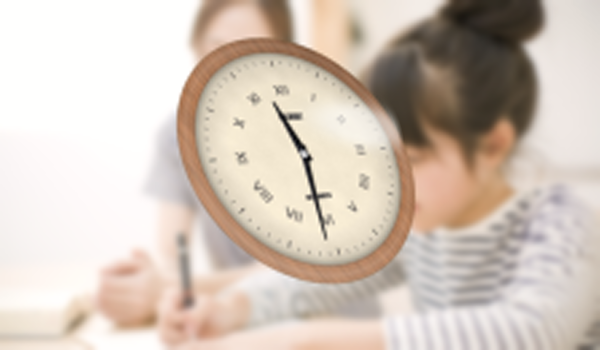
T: 11 h 31 min
